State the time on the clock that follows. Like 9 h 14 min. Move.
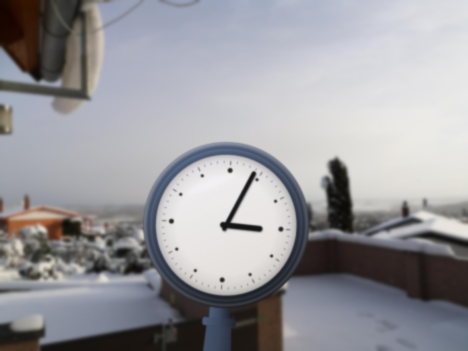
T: 3 h 04 min
